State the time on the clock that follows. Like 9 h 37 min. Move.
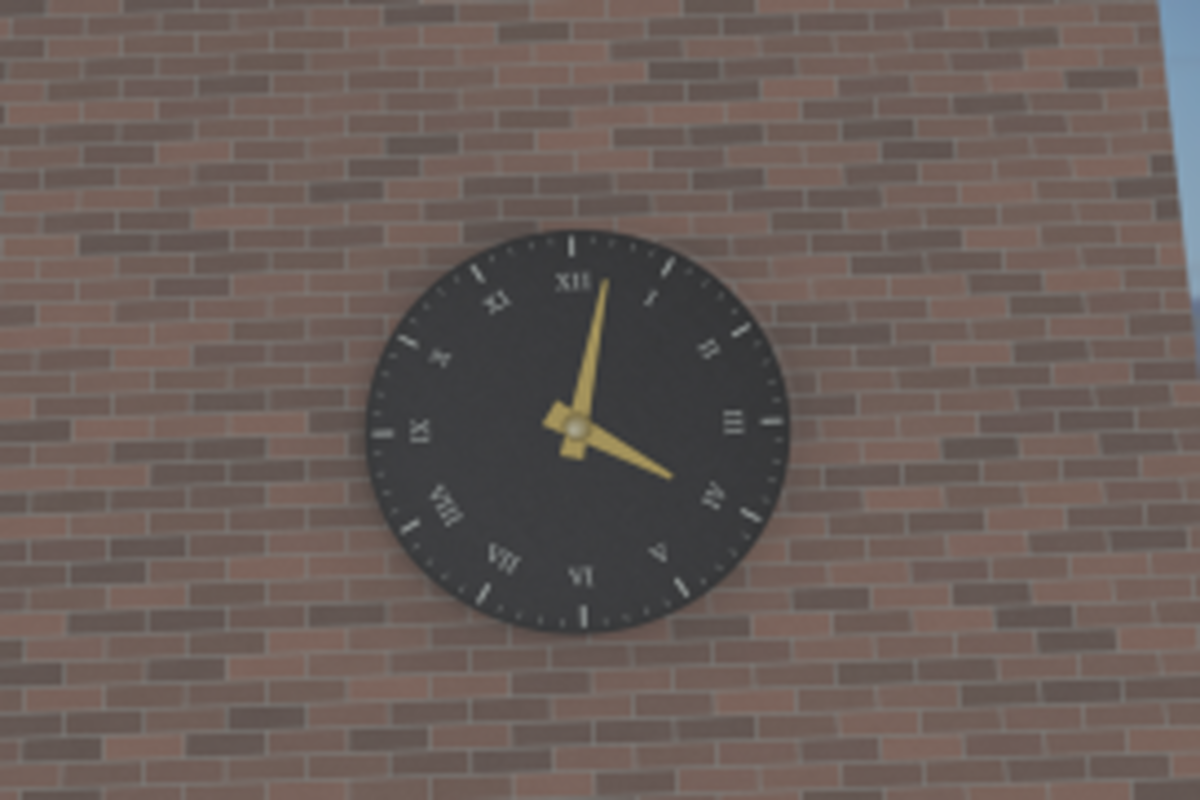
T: 4 h 02 min
